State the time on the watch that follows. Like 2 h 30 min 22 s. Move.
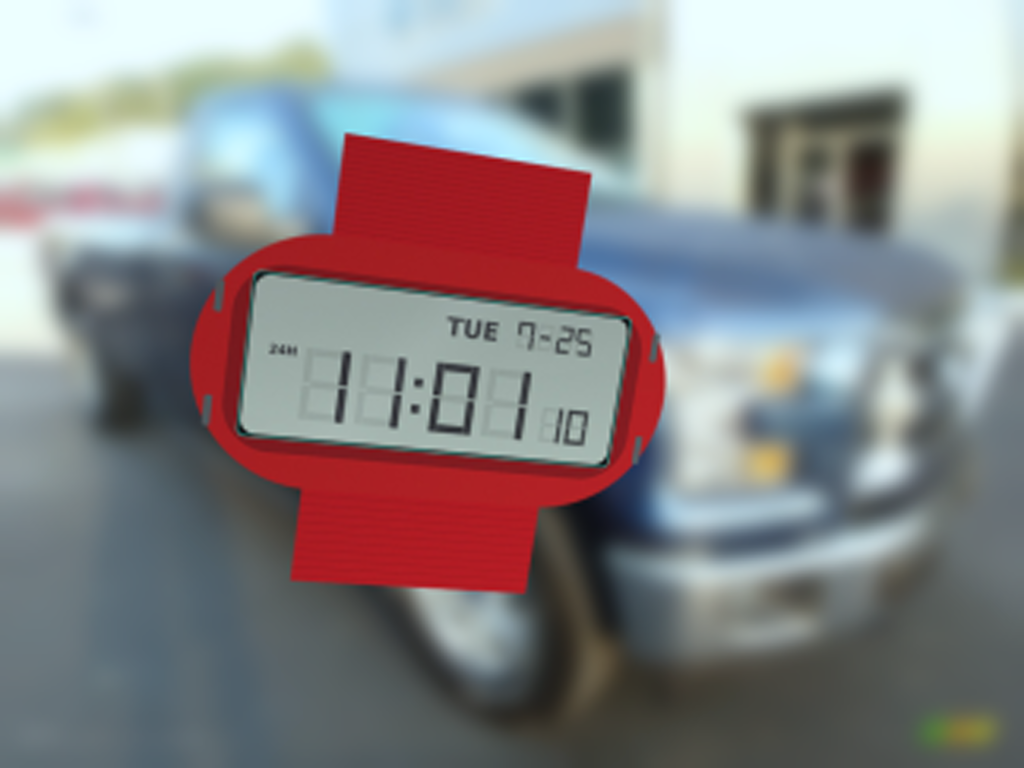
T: 11 h 01 min 10 s
